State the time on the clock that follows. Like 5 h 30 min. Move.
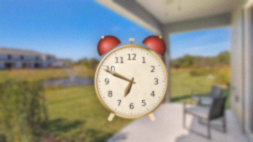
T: 6 h 49 min
